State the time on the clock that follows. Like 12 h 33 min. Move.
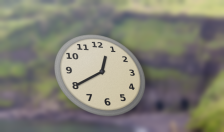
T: 12 h 40 min
